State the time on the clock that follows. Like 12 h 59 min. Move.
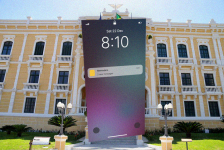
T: 8 h 10 min
